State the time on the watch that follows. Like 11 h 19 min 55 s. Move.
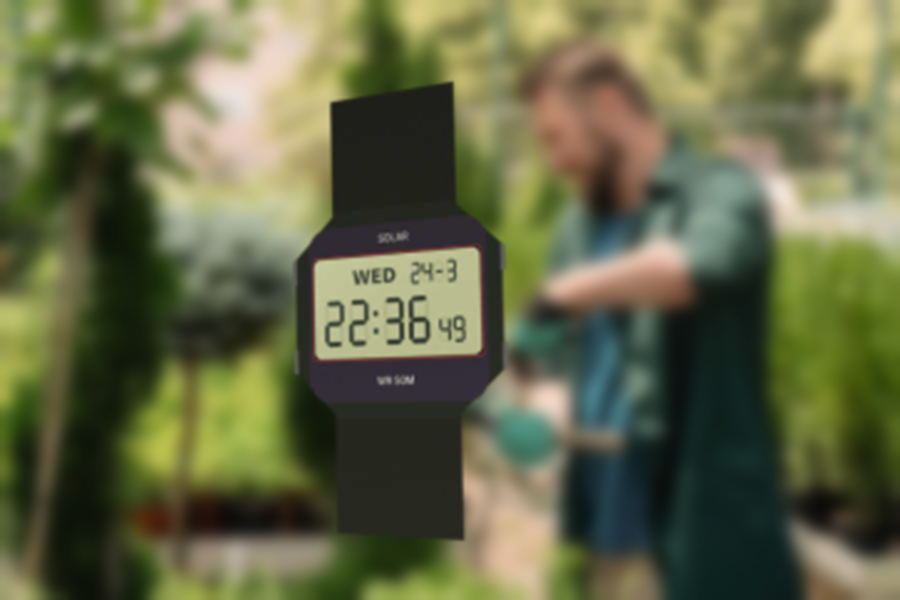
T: 22 h 36 min 49 s
